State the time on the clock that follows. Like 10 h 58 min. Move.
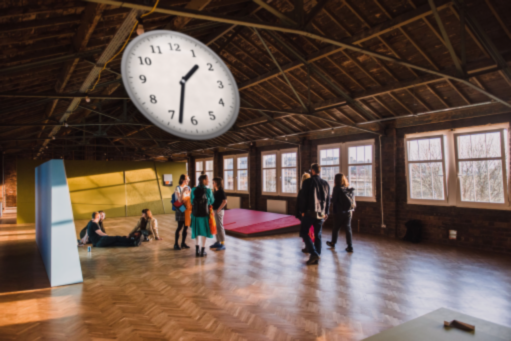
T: 1 h 33 min
